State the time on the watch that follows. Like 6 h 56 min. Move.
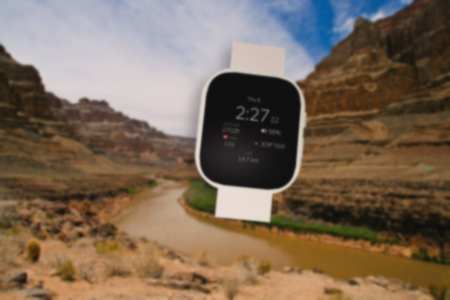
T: 2 h 27 min
